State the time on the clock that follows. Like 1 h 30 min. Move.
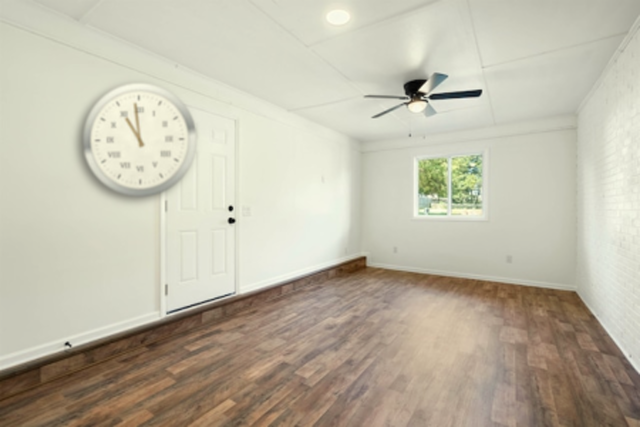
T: 10 h 59 min
